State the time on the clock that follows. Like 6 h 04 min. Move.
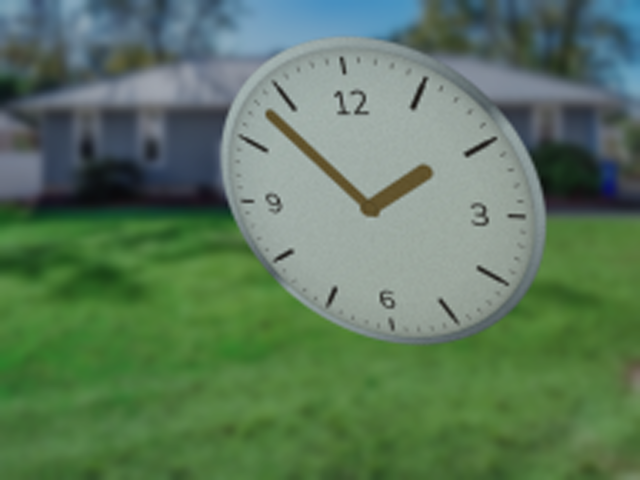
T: 1 h 53 min
